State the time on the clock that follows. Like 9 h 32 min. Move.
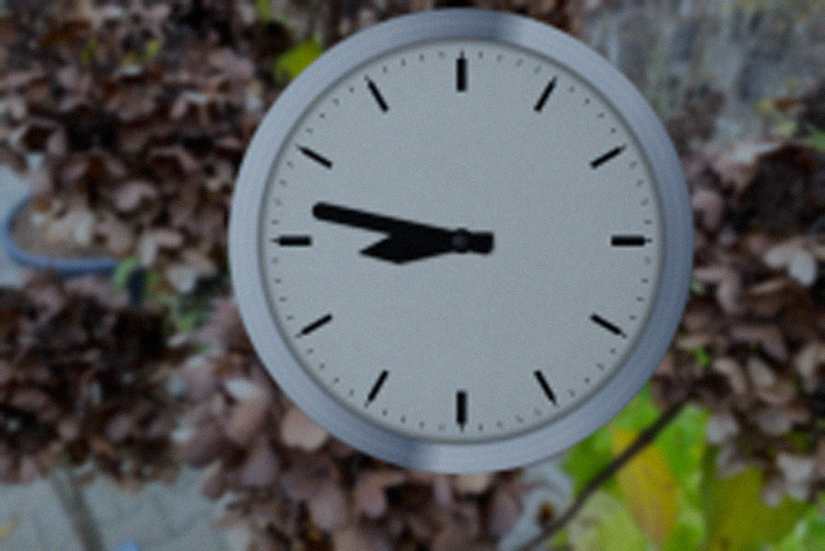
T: 8 h 47 min
